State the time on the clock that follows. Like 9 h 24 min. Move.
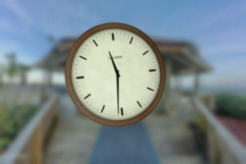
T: 11 h 31 min
